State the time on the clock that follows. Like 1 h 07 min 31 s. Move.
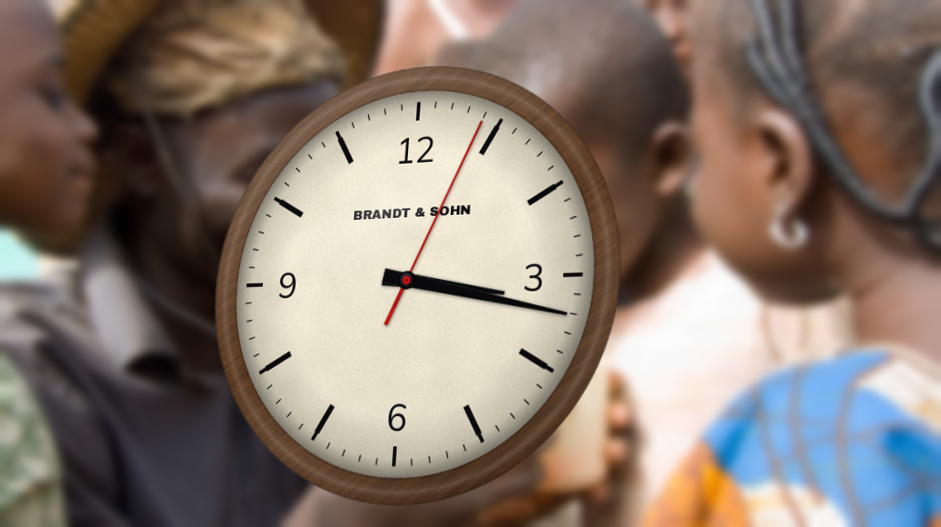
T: 3 h 17 min 04 s
